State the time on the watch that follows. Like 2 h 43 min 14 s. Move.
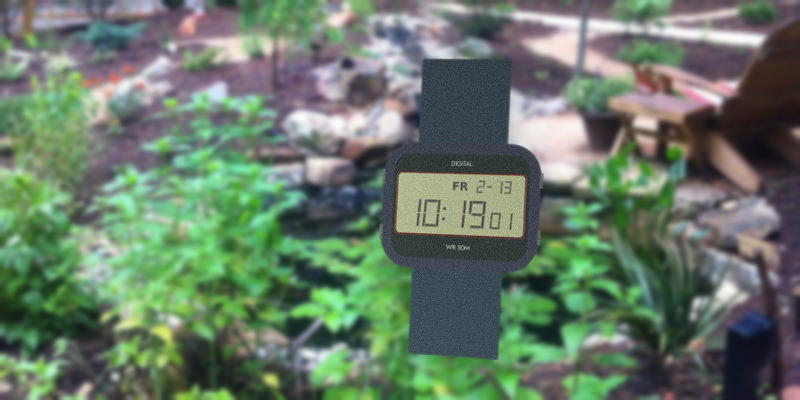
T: 10 h 19 min 01 s
